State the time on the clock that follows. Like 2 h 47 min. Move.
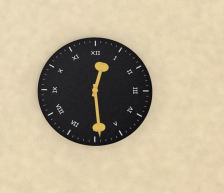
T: 12 h 29 min
